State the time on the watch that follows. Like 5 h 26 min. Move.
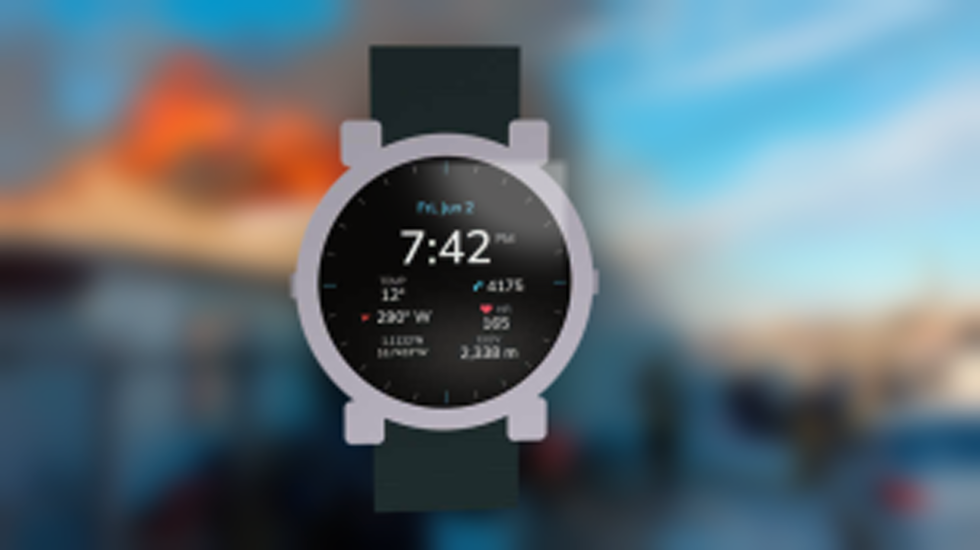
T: 7 h 42 min
